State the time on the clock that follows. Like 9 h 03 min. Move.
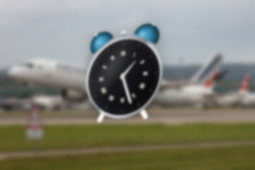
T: 1 h 27 min
